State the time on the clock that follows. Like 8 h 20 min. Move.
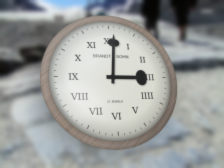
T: 3 h 01 min
